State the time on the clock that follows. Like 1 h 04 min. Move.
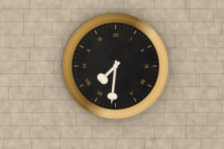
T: 7 h 31 min
